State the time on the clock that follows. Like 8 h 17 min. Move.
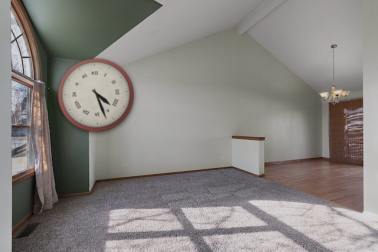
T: 4 h 27 min
